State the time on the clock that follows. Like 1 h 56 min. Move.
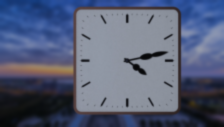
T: 4 h 13 min
